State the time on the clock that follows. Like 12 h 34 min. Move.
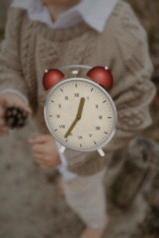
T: 12 h 36 min
